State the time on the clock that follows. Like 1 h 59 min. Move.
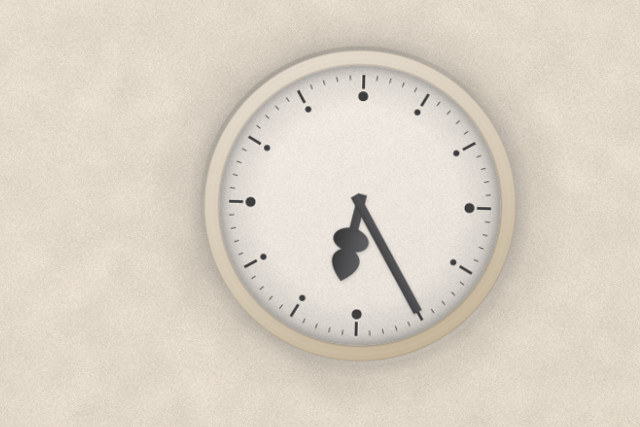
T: 6 h 25 min
